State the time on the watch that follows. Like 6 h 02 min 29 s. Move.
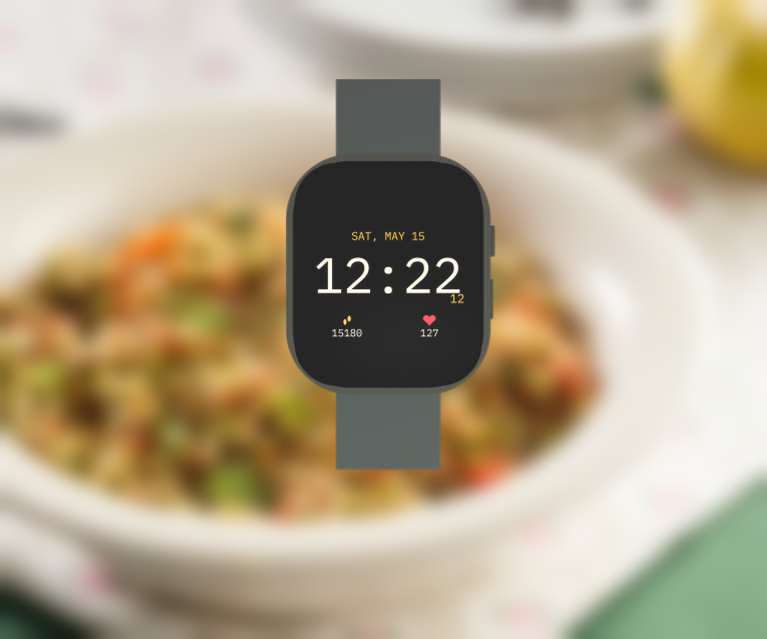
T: 12 h 22 min 12 s
